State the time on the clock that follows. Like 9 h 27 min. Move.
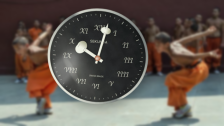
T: 10 h 02 min
